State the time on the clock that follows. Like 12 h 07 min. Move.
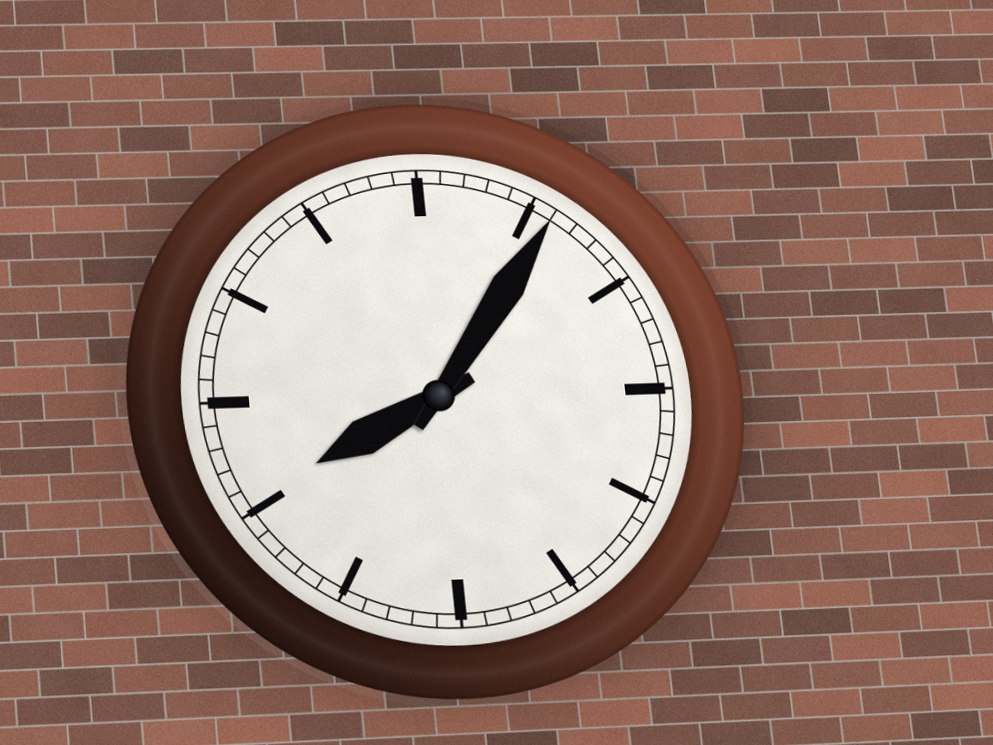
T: 8 h 06 min
